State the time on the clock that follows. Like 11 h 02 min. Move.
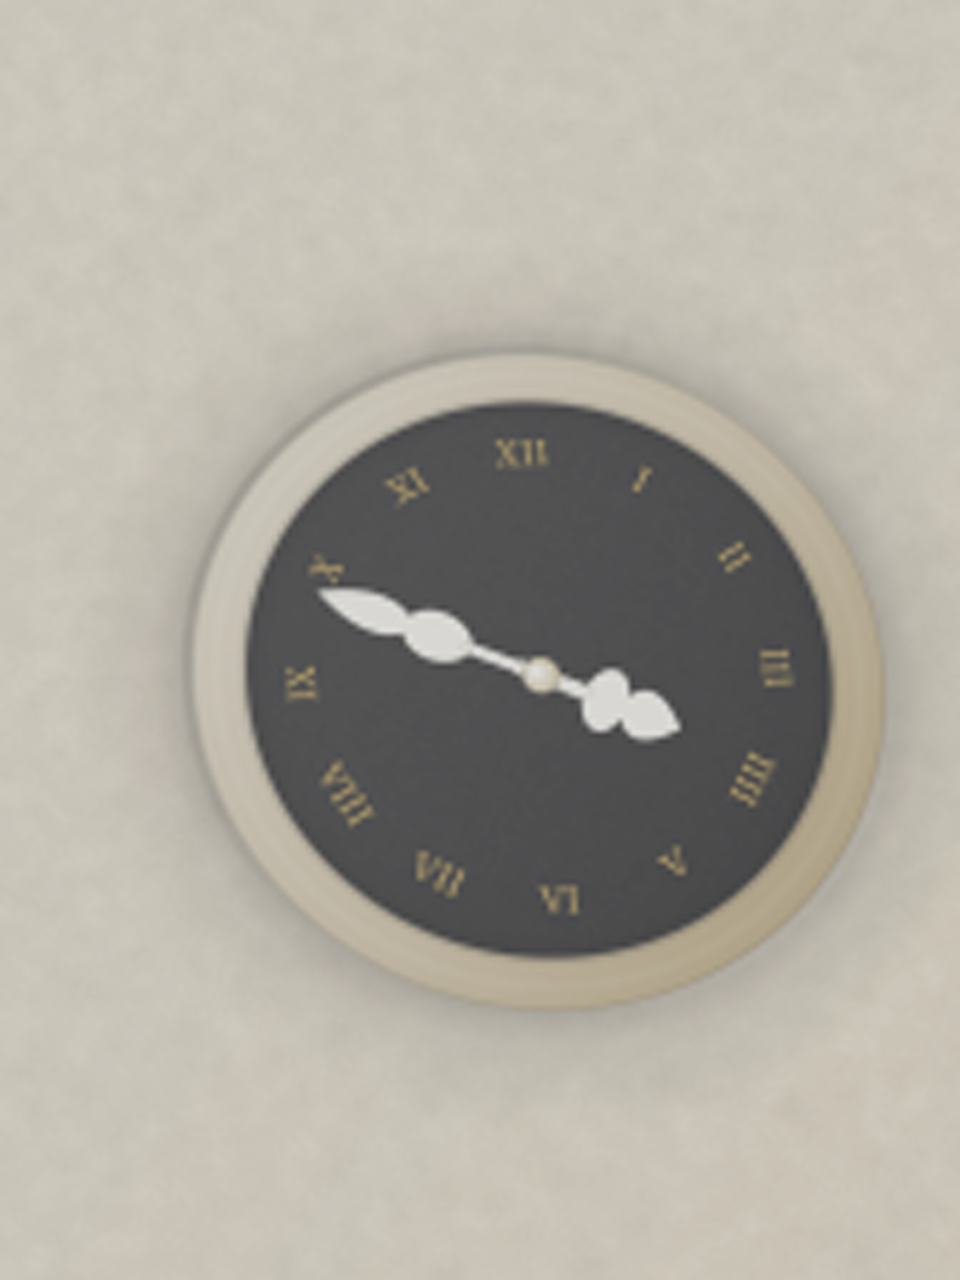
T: 3 h 49 min
